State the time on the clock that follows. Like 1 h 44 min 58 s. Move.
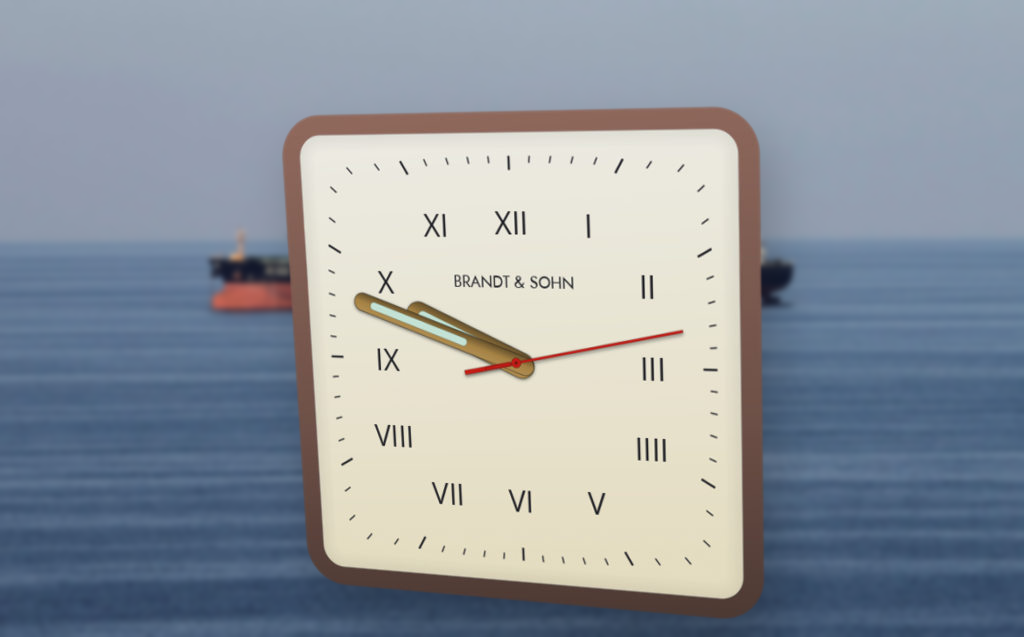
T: 9 h 48 min 13 s
